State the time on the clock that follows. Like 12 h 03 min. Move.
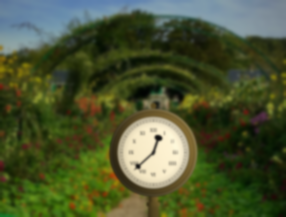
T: 12 h 38 min
